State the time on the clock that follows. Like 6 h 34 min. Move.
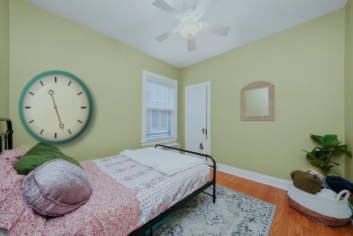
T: 11 h 27 min
